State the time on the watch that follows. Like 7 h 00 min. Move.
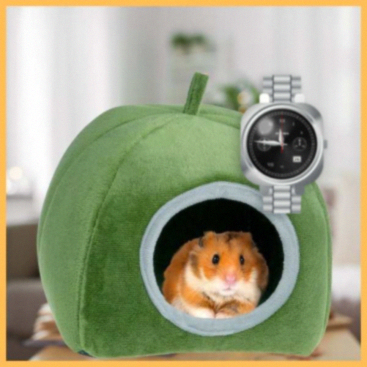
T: 11 h 46 min
